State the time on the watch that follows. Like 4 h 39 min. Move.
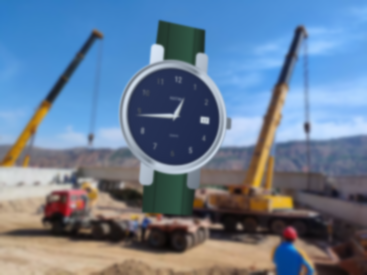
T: 12 h 44 min
